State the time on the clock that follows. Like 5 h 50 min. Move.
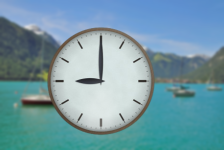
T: 9 h 00 min
